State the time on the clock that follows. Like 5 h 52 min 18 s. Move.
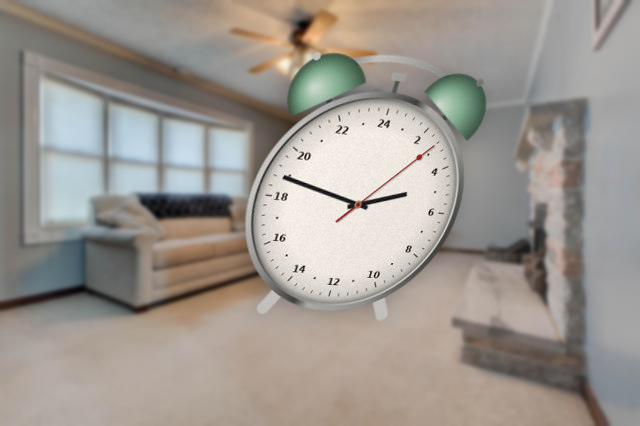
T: 4 h 47 min 07 s
